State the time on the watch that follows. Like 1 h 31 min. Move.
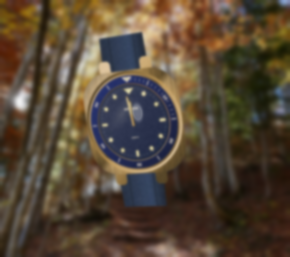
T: 11 h 59 min
